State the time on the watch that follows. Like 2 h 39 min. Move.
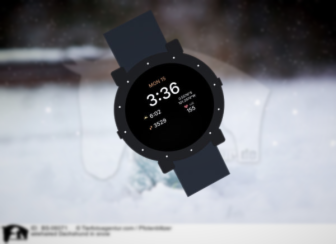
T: 3 h 36 min
